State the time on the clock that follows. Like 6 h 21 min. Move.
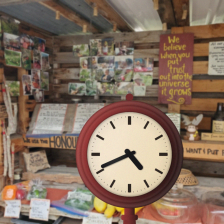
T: 4 h 41 min
